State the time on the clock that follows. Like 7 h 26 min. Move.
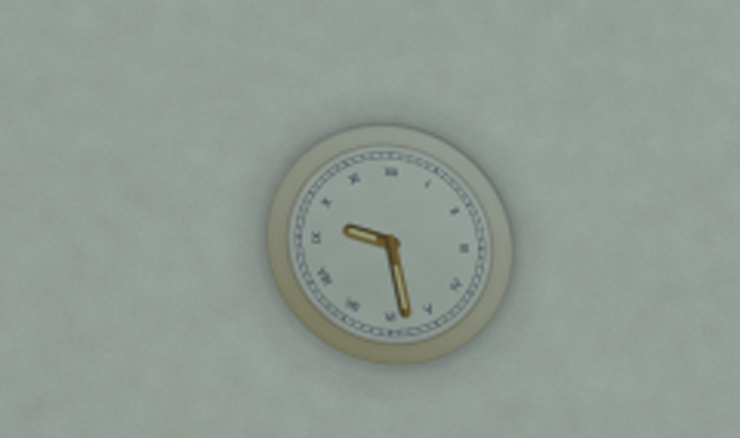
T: 9 h 28 min
